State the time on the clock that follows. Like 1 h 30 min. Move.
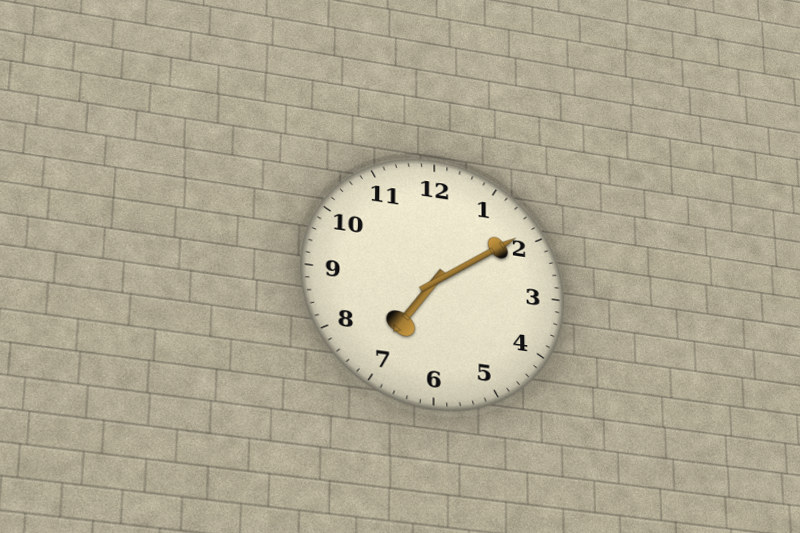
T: 7 h 09 min
